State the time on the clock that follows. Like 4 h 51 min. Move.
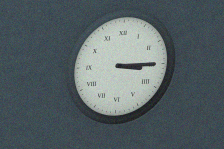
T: 3 h 15 min
